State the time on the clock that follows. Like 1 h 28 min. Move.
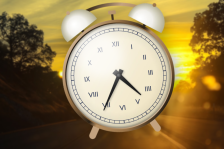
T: 4 h 35 min
